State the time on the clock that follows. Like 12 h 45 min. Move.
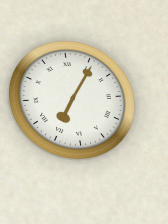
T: 7 h 06 min
